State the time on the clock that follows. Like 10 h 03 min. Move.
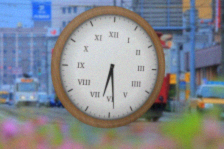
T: 6 h 29 min
